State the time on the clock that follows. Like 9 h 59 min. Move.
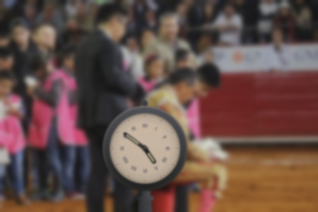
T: 4 h 51 min
